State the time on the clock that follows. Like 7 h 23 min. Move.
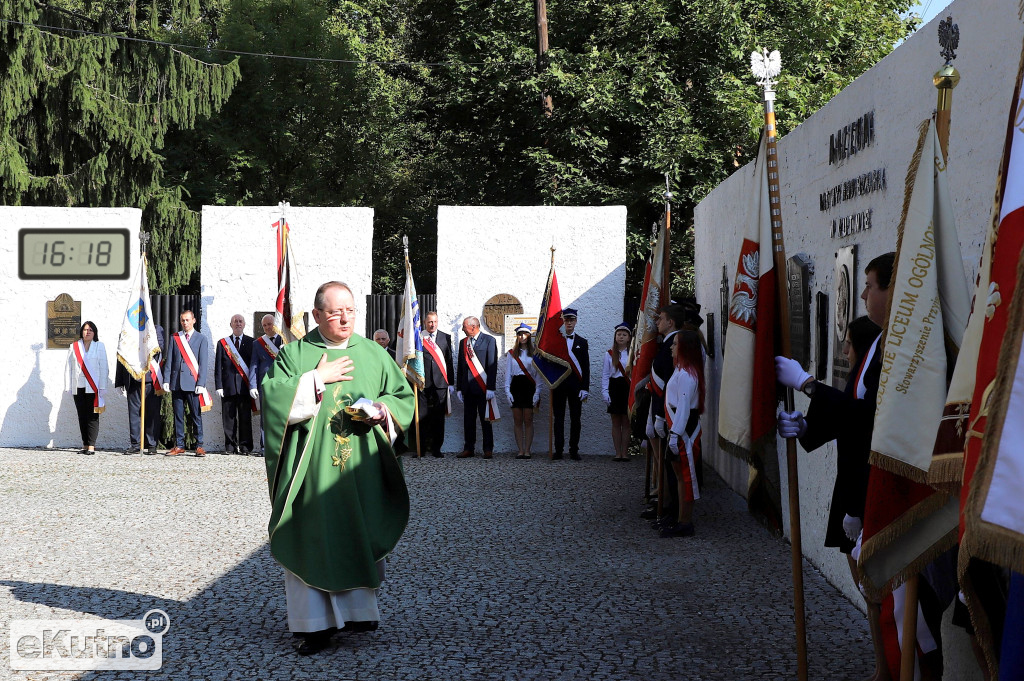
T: 16 h 18 min
